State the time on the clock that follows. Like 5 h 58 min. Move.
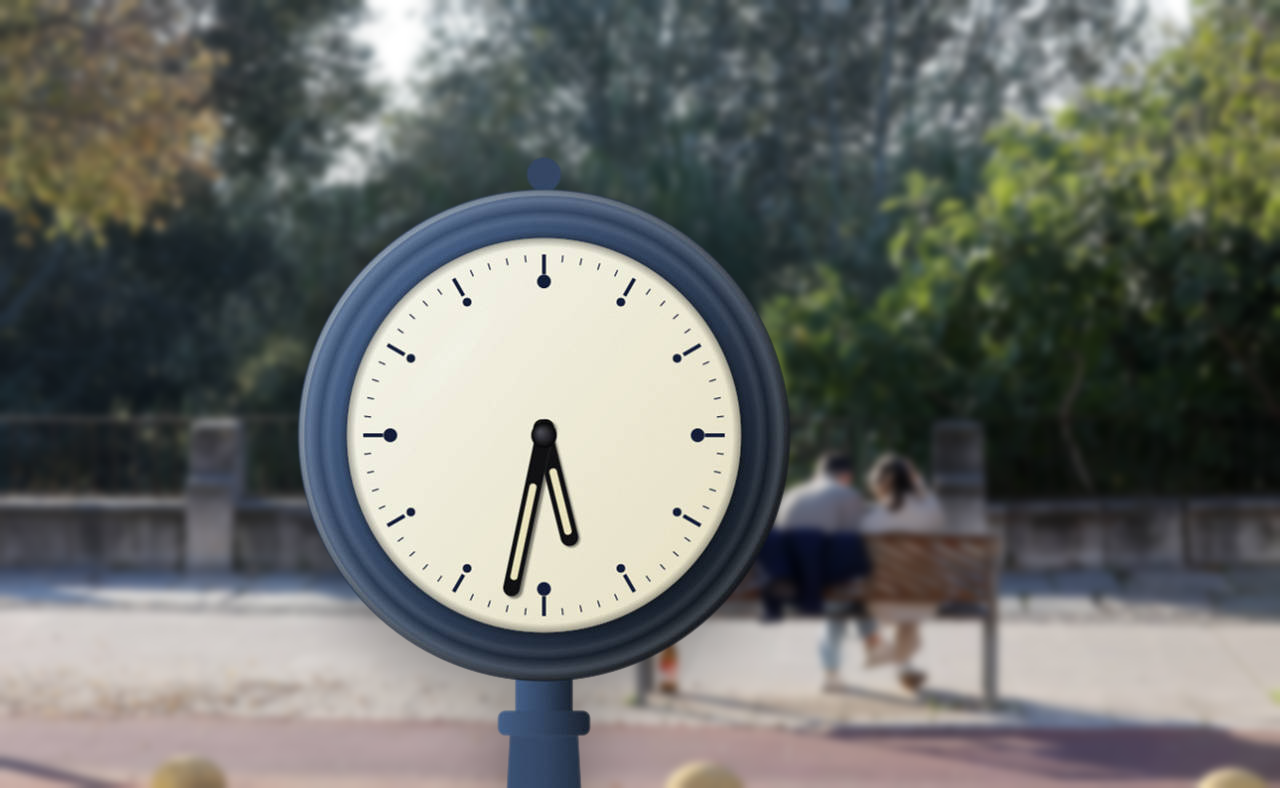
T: 5 h 32 min
